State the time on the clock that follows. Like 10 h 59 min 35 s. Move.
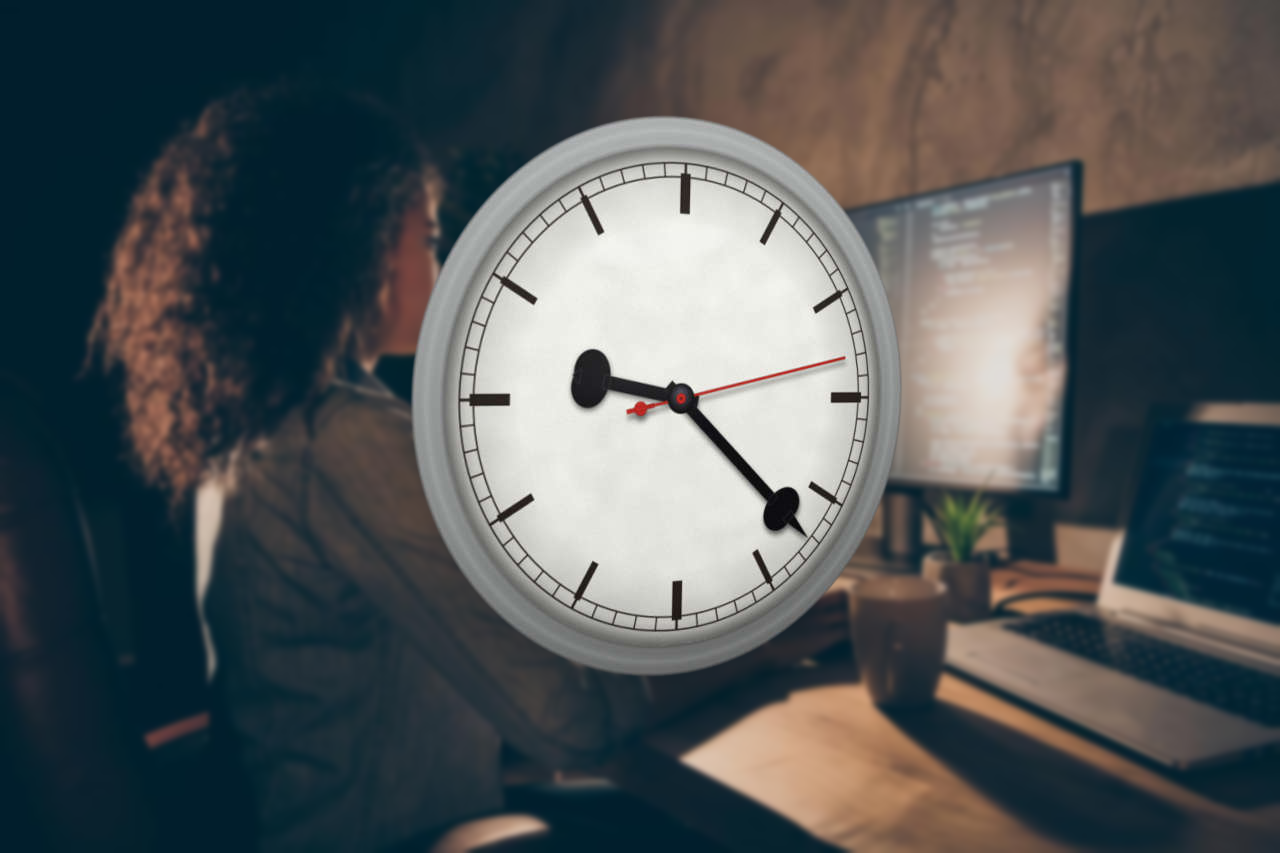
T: 9 h 22 min 13 s
